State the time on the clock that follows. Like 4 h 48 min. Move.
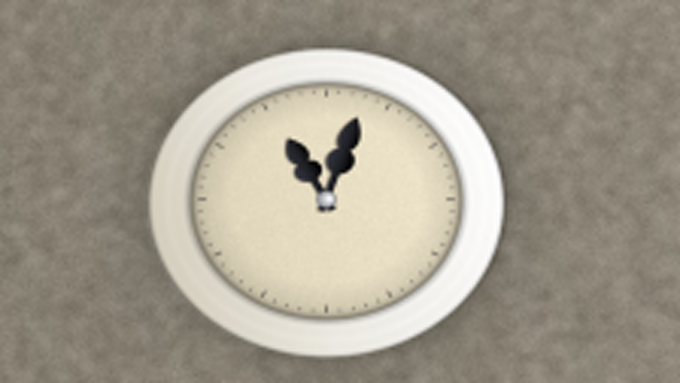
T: 11 h 03 min
